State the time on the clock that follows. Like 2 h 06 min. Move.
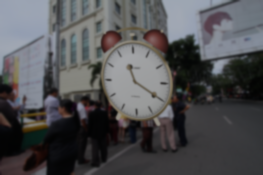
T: 11 h 20 min
